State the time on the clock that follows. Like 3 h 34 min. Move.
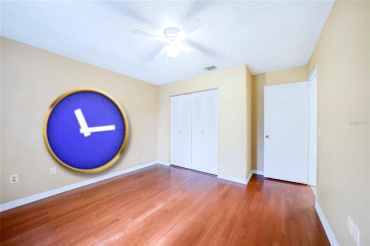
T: 11 h 14 min
